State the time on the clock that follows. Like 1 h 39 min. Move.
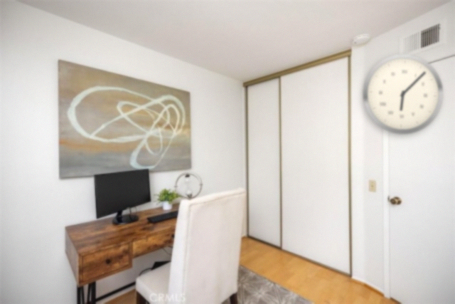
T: 6 h 07 min
